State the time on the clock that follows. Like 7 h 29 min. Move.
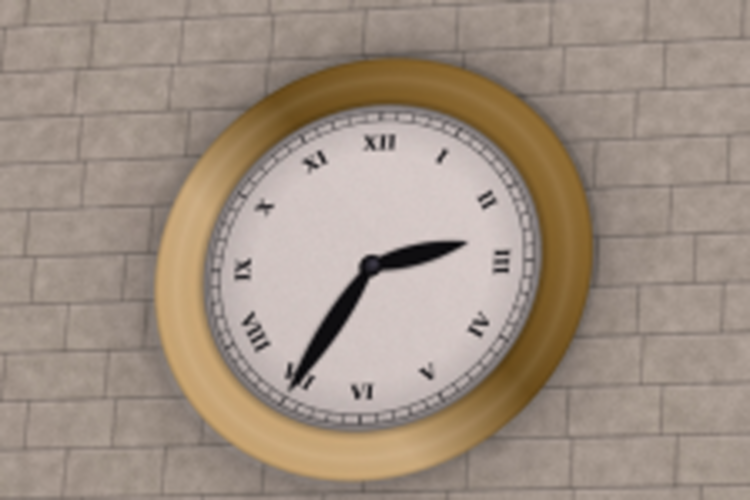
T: 2 h 35 min
